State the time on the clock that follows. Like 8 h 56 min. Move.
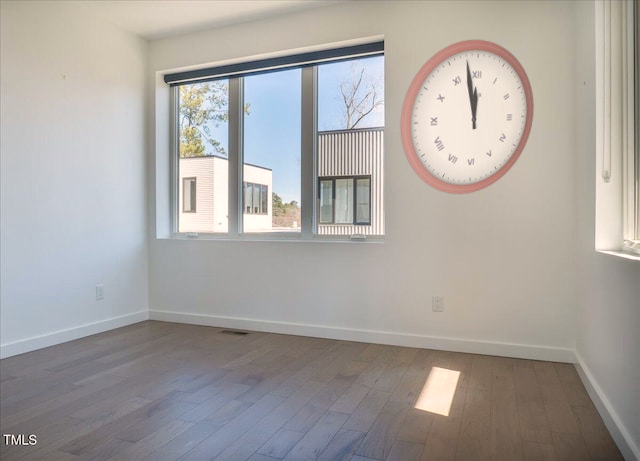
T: 11 h 58 min
